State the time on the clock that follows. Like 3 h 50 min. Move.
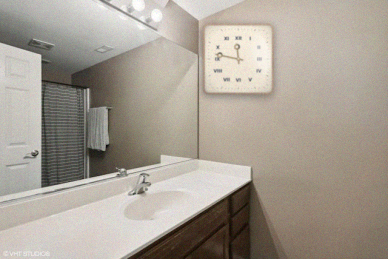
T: 11 h 47 min
